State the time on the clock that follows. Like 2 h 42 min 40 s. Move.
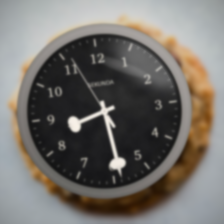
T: 8 h 28 min 56 s
